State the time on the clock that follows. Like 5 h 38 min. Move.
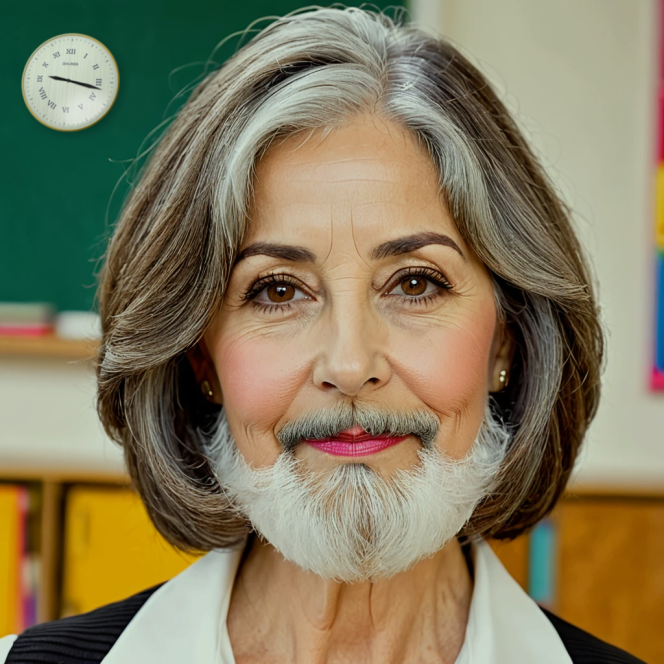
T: 9 h 17 min
